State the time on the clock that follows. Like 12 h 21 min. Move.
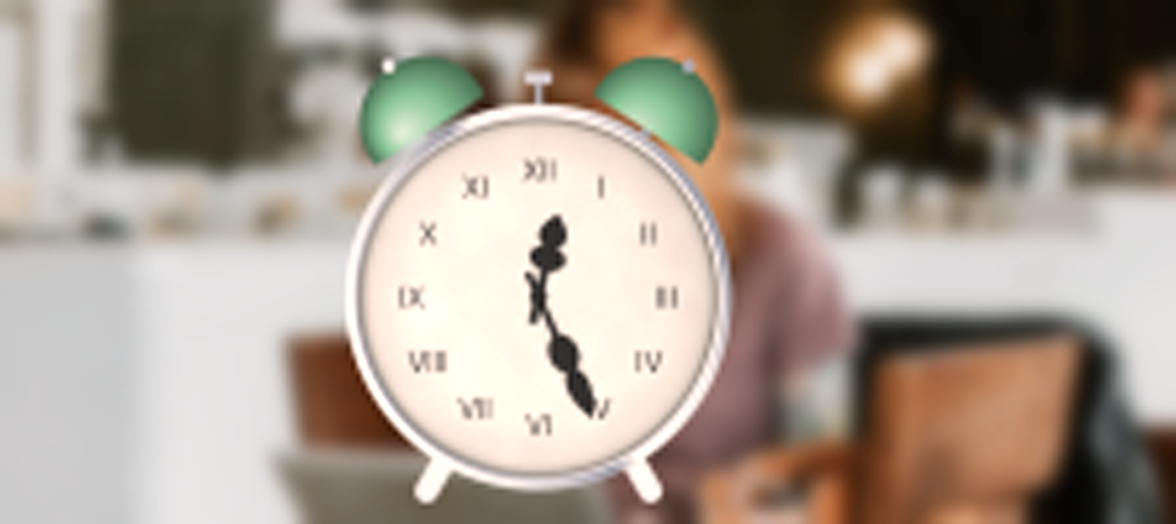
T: 12 h 26 min
